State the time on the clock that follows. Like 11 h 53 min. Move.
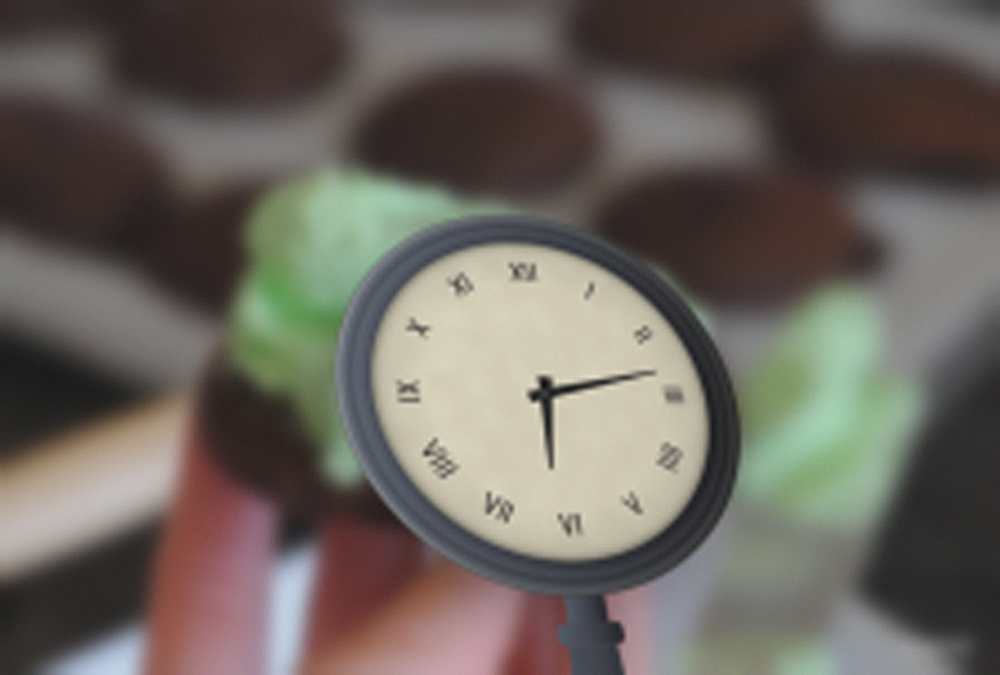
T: 6 h 13 min
